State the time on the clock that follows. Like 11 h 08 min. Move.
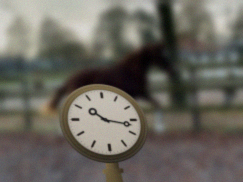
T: 10 h 17 min
